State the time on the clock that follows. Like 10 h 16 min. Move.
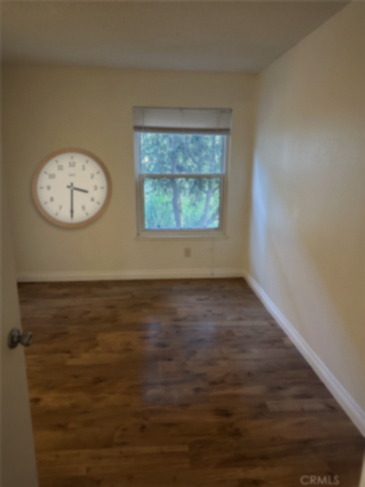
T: 3 h 30 min
